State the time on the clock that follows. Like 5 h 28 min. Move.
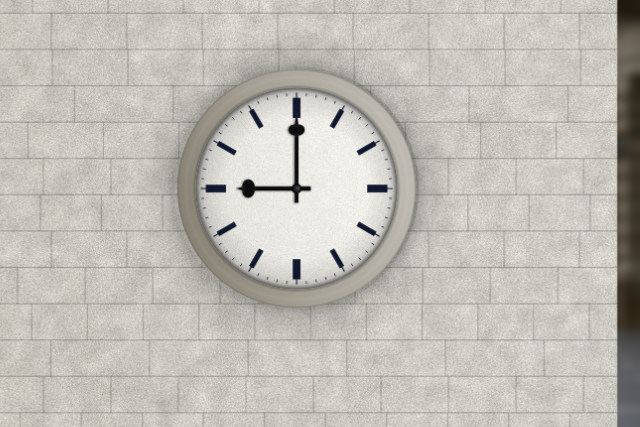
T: 9 h 00 min
